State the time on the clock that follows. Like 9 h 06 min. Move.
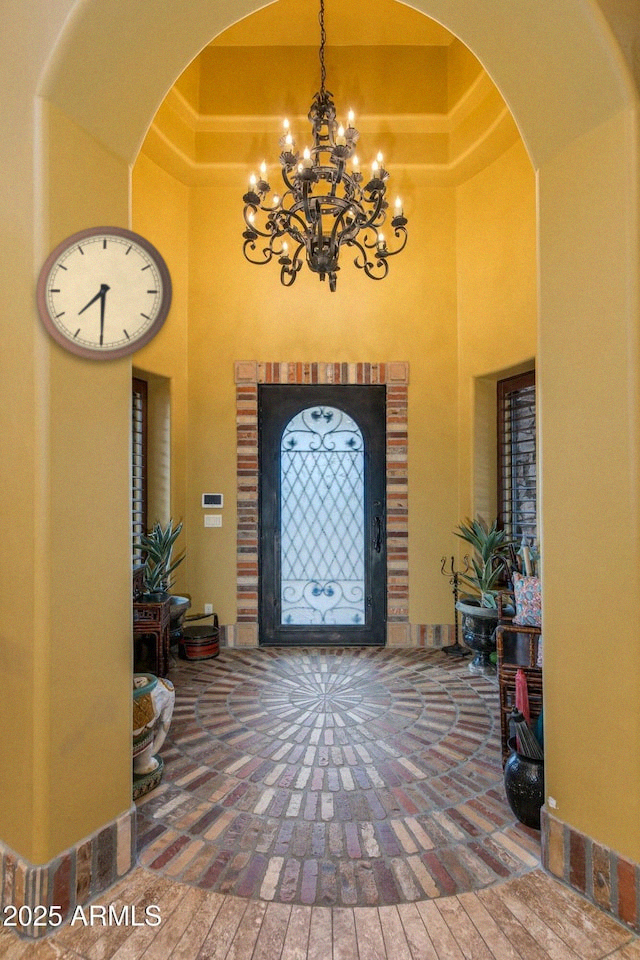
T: 7 h 30 min
